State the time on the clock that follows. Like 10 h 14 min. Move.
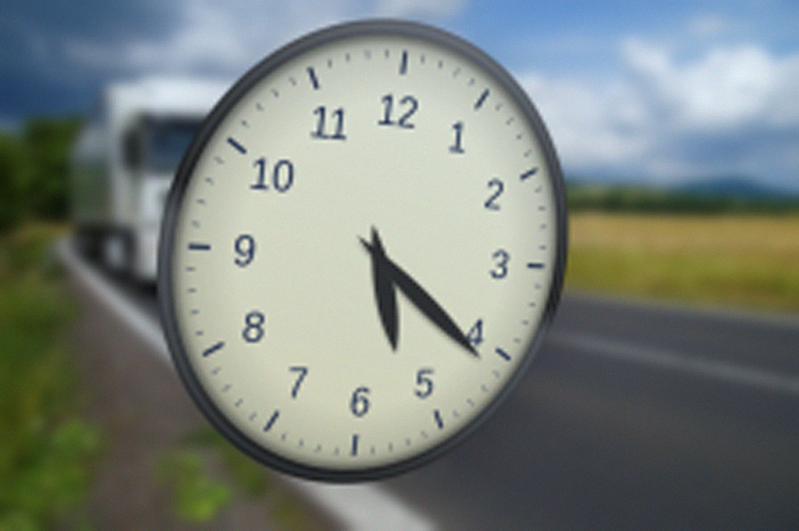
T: 5 h 21 min
